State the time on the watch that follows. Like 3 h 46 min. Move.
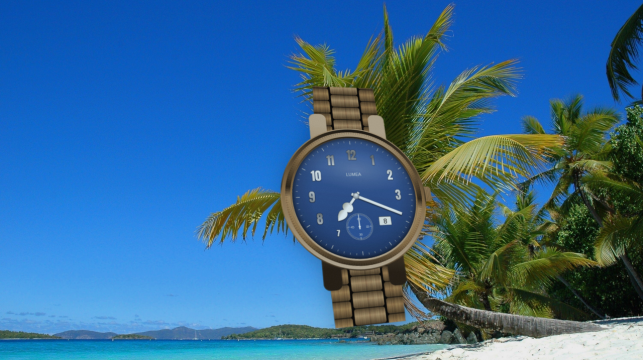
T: 7 h 19 min
